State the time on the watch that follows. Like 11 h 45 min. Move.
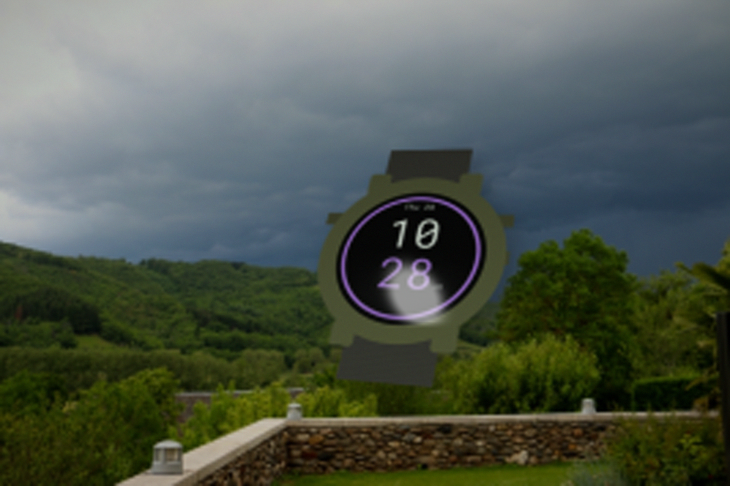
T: 10 h 28 min
